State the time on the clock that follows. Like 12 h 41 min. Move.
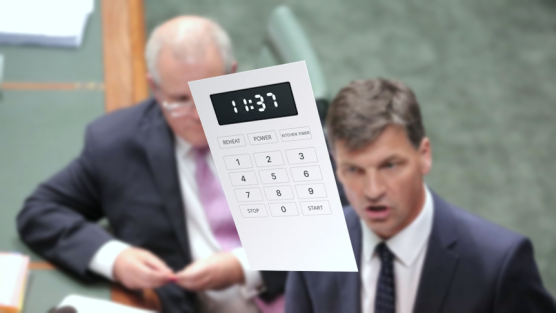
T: 11 h 37 min
